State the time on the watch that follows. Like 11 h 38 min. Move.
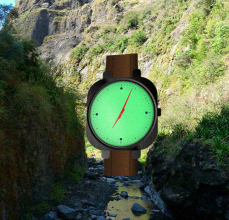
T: 7 h 04 min
